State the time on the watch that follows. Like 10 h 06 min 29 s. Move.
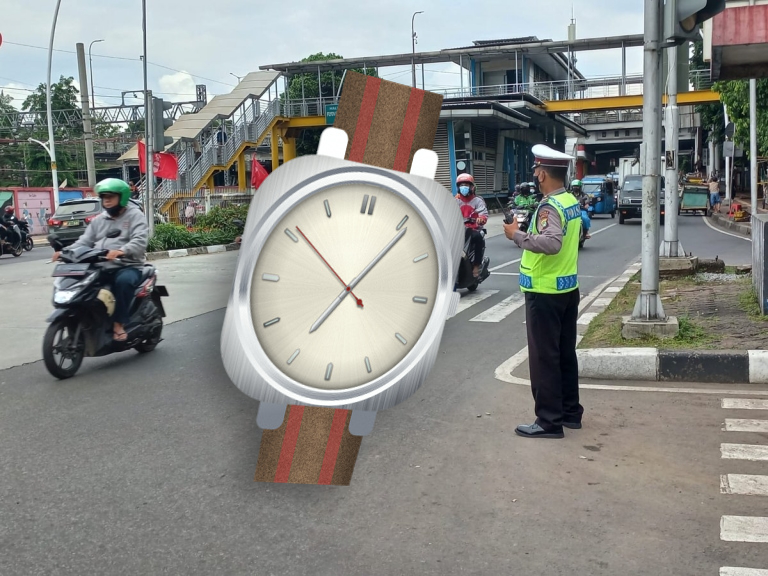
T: 7 h 05 min 51 s
